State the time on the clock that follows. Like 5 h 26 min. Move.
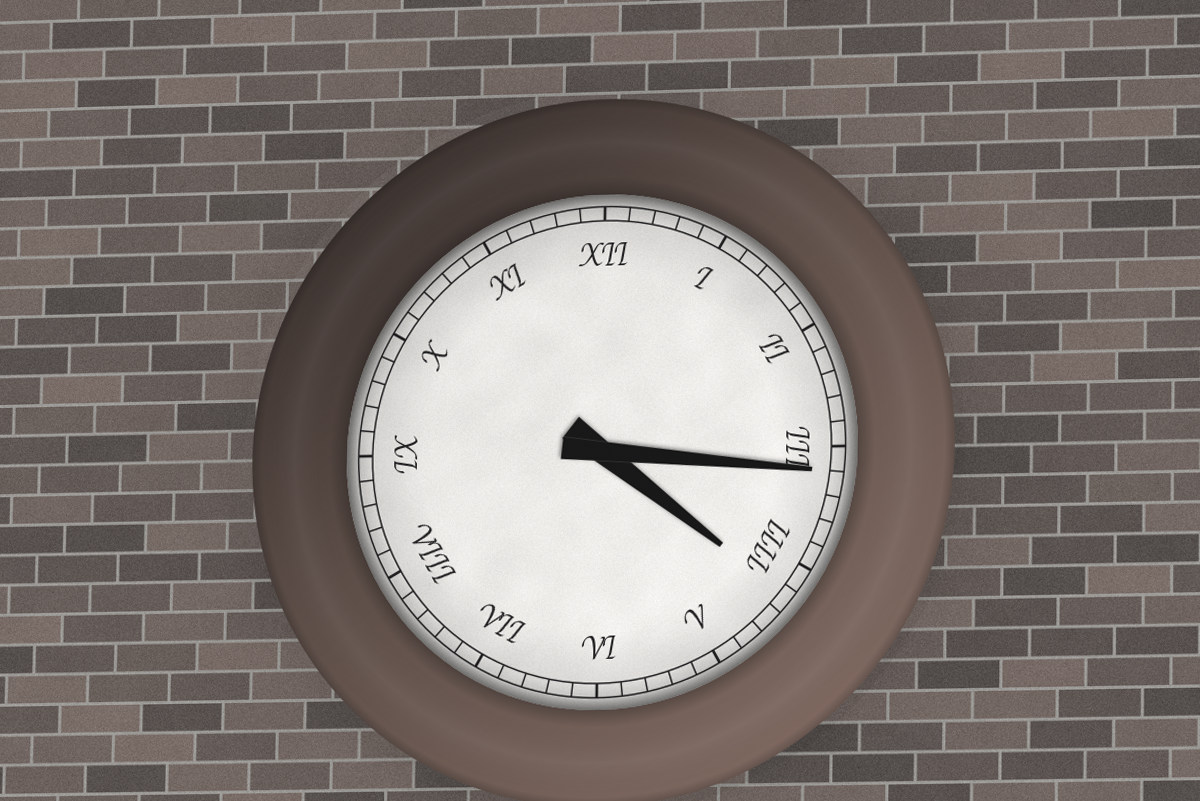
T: 4 h 16 min
